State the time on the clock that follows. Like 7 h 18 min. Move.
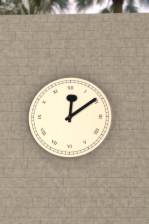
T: 12 h 09 min
